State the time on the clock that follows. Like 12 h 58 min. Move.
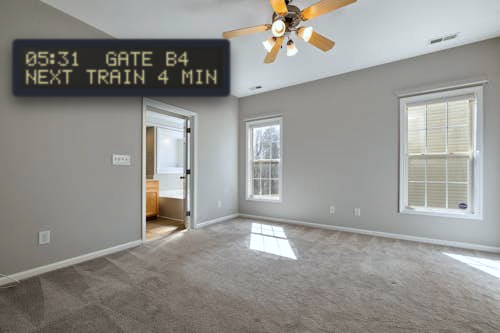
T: 5 h 31 min
